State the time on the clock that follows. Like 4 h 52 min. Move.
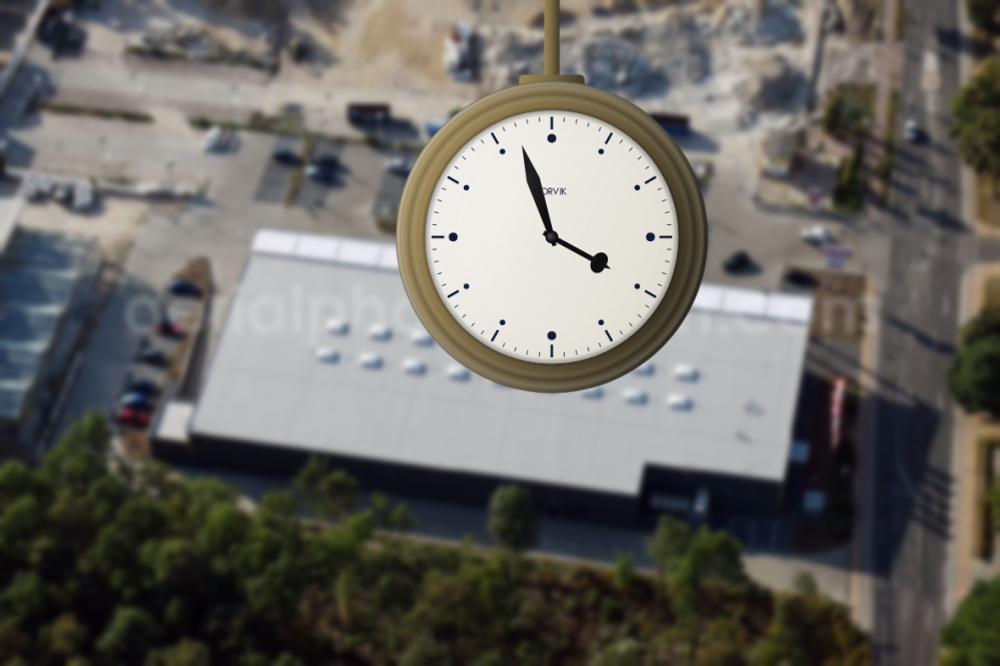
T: 3 h 57 min
